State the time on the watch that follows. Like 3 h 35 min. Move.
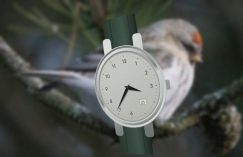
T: 3 h 36 min
